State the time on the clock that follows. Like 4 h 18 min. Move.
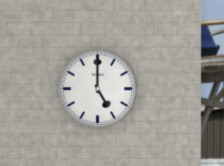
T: 5 h 00 min
